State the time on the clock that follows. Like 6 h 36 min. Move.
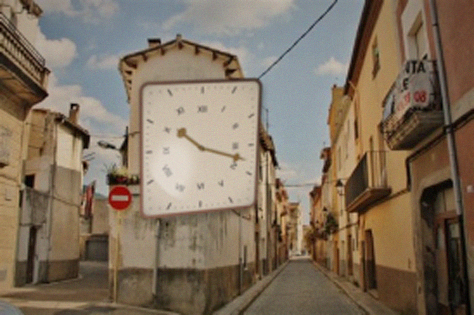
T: 10 h 18 min
